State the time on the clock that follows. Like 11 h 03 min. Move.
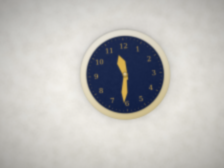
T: 11 h 31 min
